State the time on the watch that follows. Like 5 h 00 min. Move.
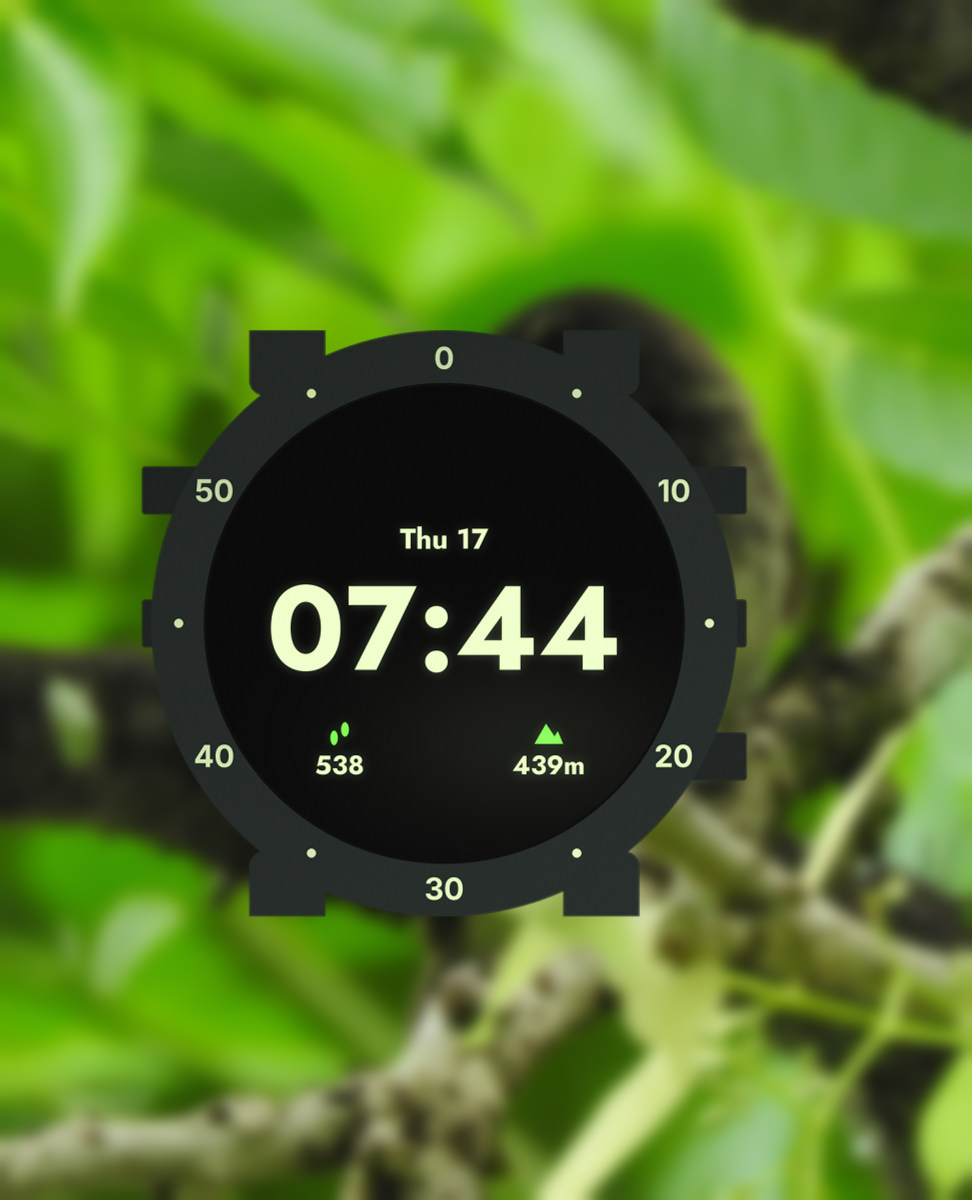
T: 7 h 44 min
